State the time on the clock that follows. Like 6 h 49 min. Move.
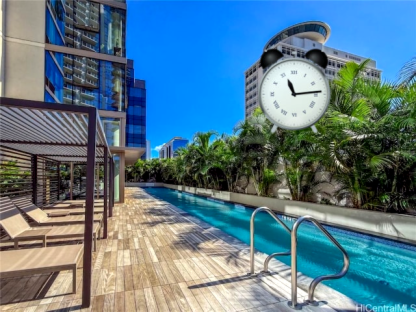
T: 11 h 14 min
